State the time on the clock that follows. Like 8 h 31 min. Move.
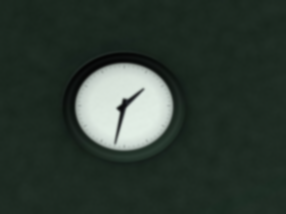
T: 1 h 32 min
